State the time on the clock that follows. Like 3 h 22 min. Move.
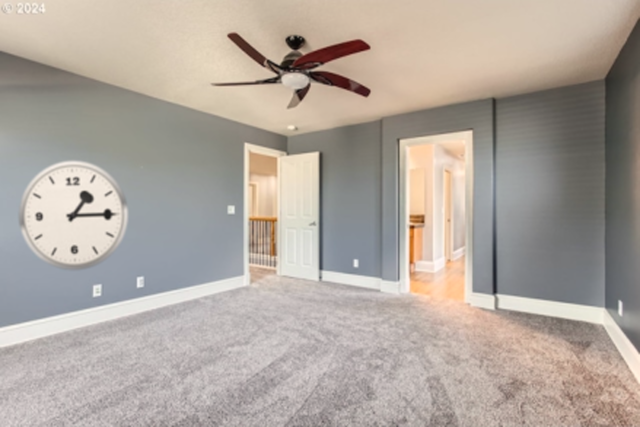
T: 1 h 15 min
